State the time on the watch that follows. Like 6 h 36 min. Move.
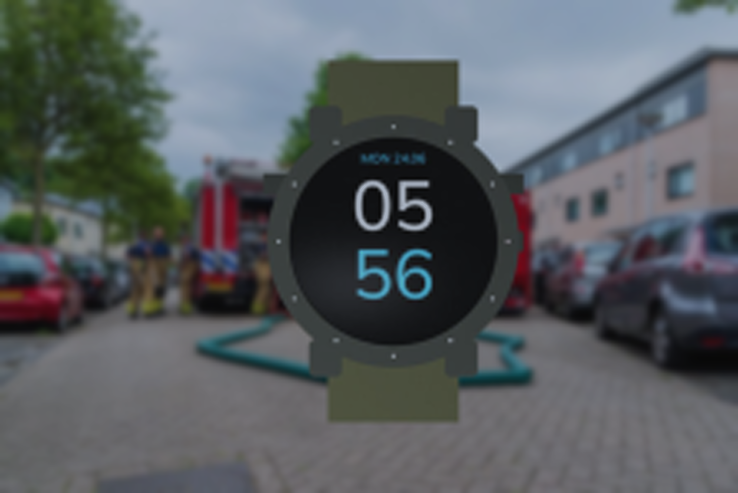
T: 5 h 56 min
